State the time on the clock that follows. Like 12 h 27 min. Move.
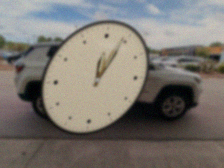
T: 12 h 04 min
